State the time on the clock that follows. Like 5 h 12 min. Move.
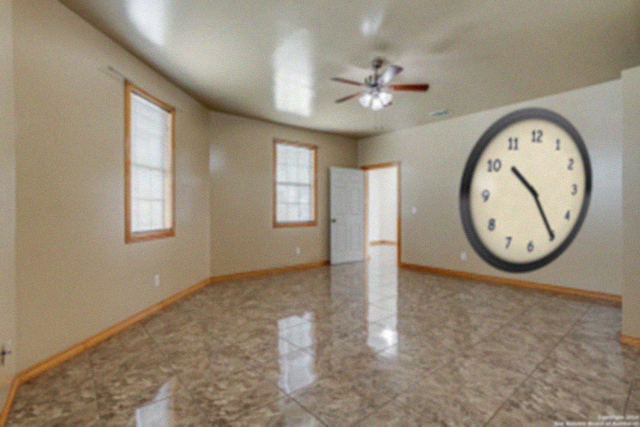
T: 10 h 25 min
